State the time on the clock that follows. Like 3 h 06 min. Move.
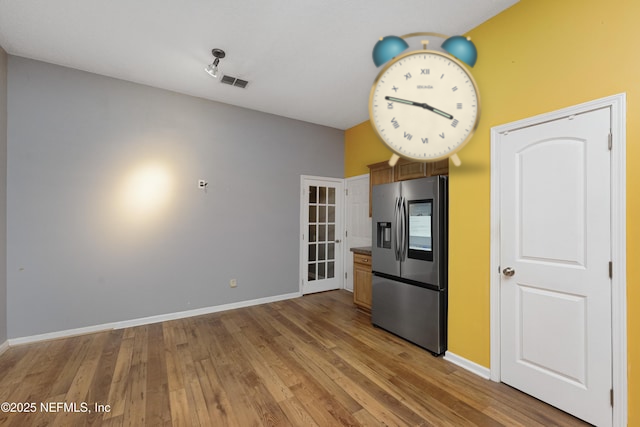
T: 3 h 47 min
